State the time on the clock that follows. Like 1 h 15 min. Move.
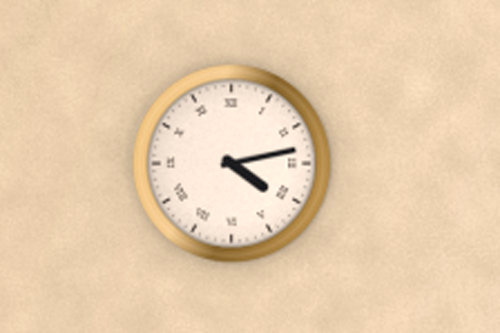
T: 4 h 13 min
